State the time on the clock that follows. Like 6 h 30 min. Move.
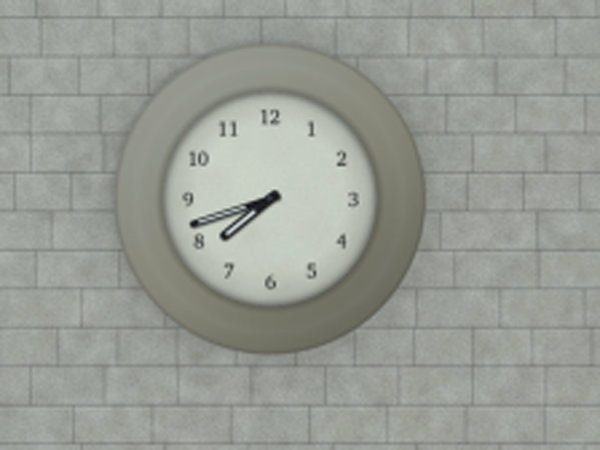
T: 7 h 42 min
